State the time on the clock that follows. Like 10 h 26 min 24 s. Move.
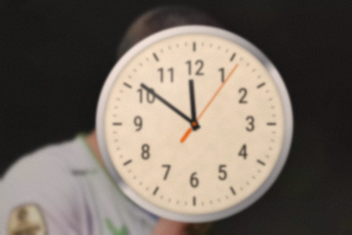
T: 11 h 51 min 06 s
